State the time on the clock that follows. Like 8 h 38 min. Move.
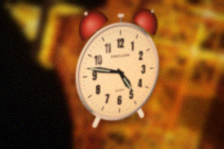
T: 4 h 47 min
